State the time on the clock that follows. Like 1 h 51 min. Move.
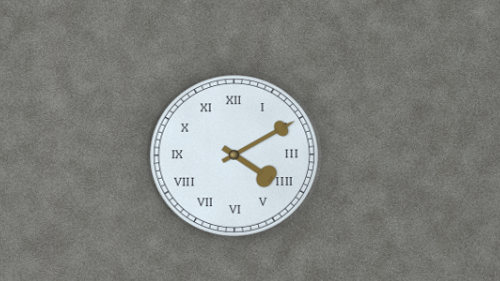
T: 4 h 10 min
